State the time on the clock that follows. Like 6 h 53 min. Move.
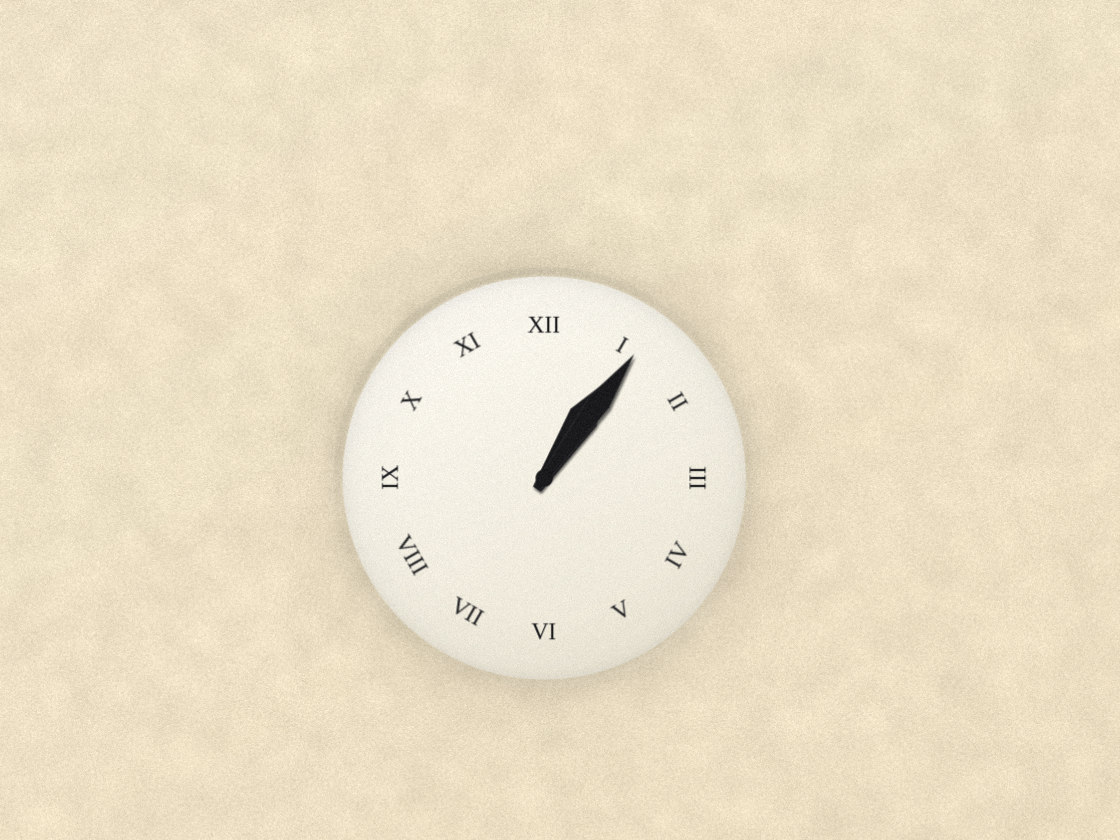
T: 1 h 06 min
